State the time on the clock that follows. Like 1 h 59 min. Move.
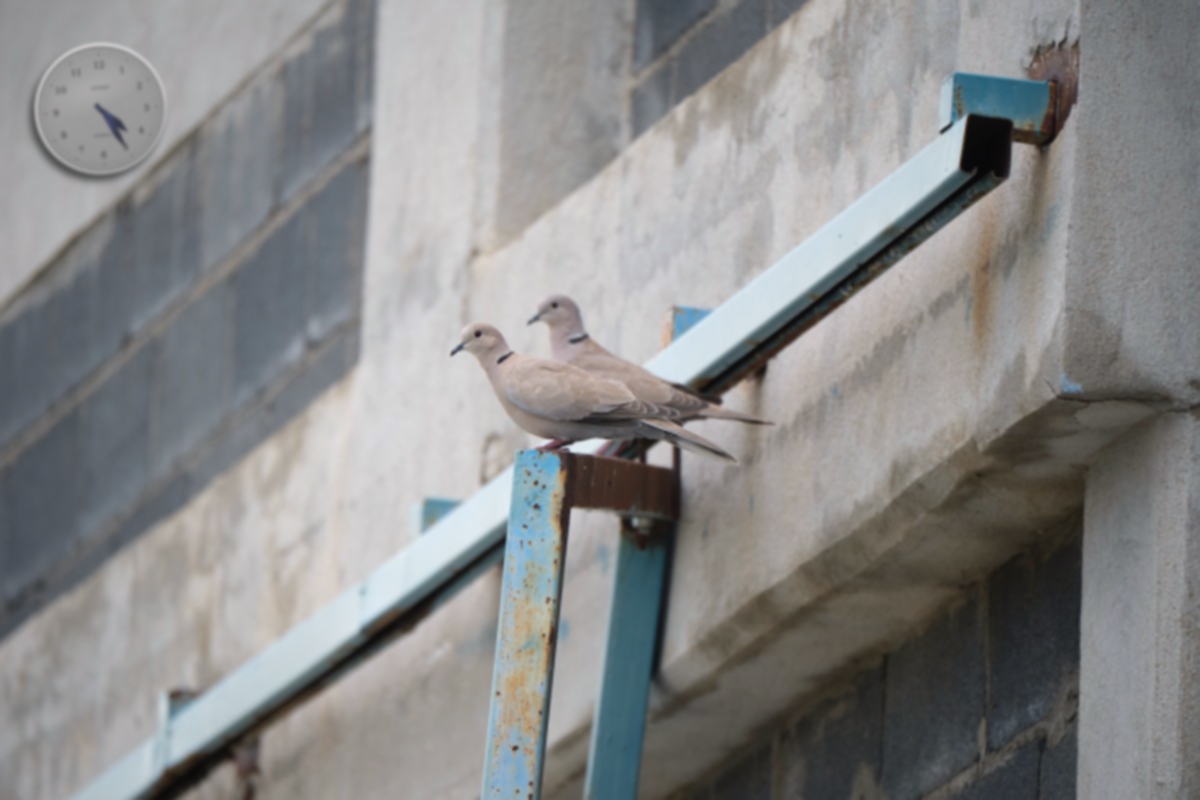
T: 4 h 25 min
